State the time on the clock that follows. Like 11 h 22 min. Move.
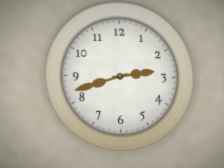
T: 2 h 42 min
